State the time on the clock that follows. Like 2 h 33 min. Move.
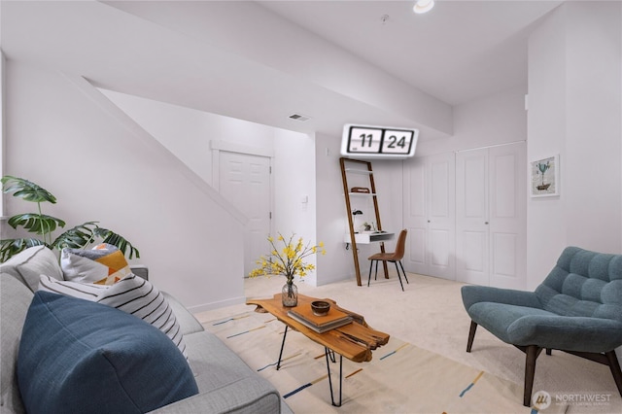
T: 11 h 24 min
